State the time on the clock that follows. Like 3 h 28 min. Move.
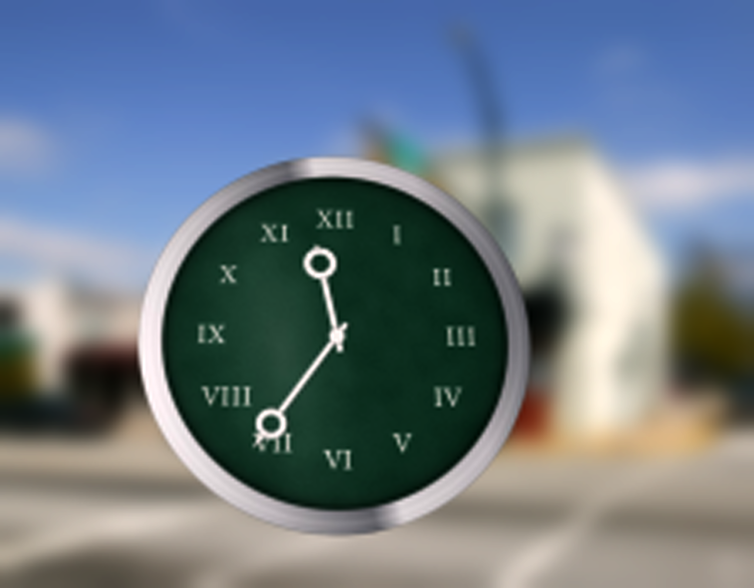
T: 11 h 36 min
